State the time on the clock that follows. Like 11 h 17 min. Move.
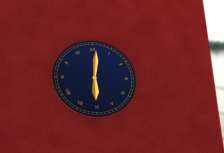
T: 6 h 01 min
